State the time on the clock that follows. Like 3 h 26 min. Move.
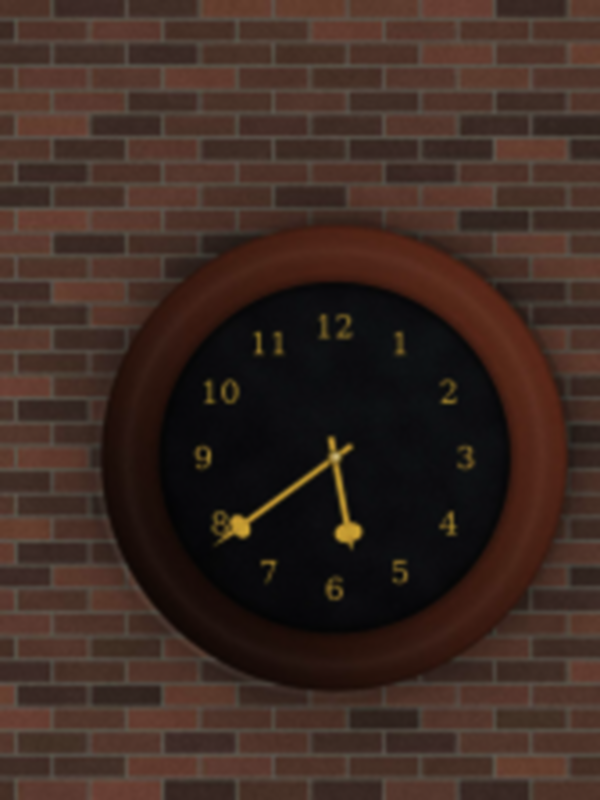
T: 5 h 39 min
